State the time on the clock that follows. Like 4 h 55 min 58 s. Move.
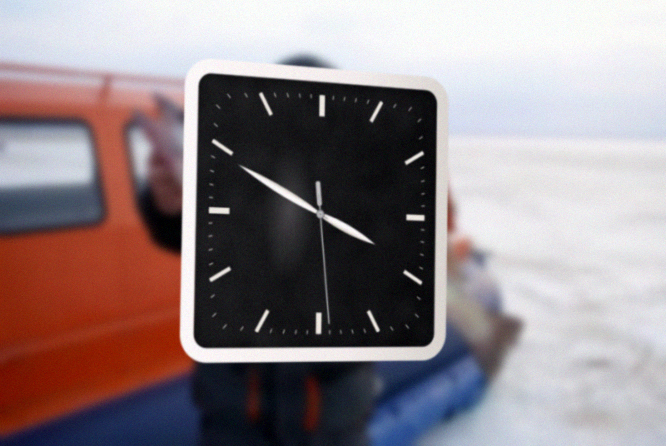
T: 3 h 49 min 29 s
